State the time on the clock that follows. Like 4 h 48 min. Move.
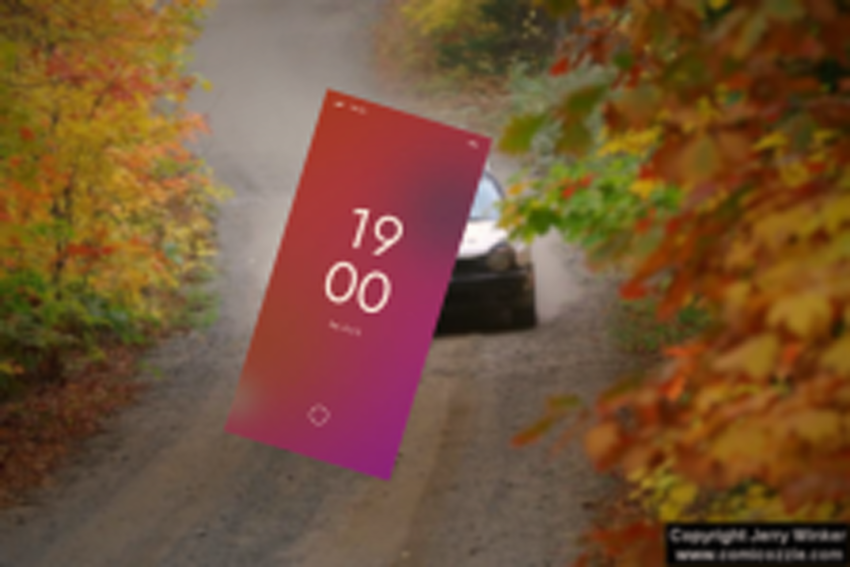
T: 19 h 00 min
